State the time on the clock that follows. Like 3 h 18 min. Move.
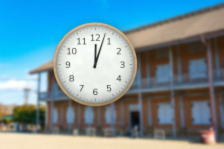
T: 12 h 03 min
